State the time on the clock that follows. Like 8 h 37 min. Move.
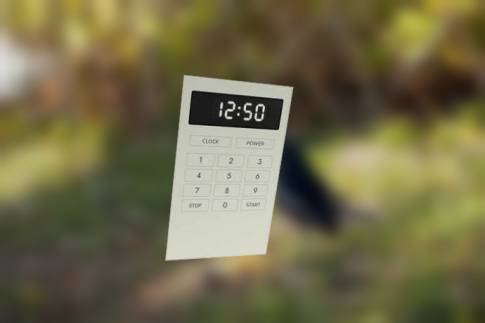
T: 12 h 50 min
